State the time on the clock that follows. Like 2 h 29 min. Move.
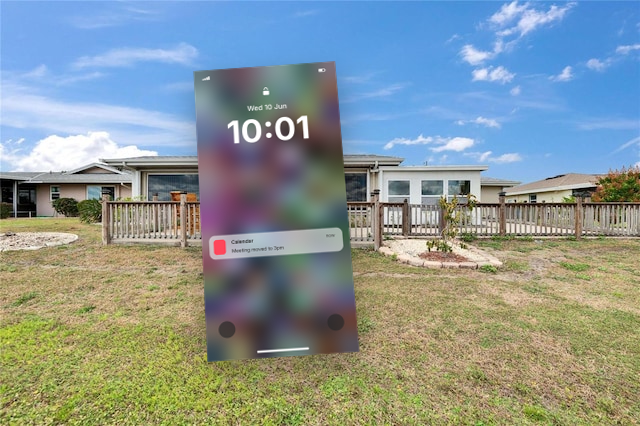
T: 10 h 01 min
